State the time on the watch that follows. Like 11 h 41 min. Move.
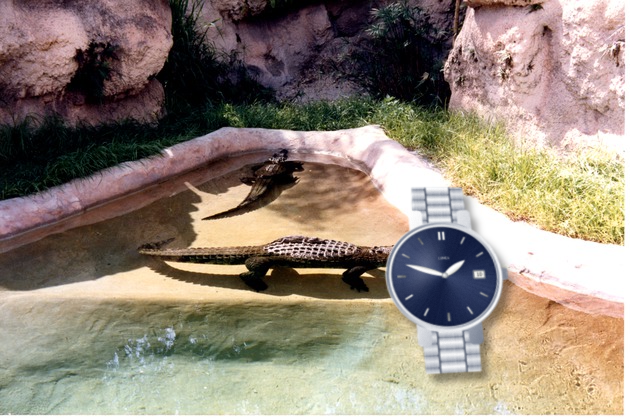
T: 1 h 48 min
